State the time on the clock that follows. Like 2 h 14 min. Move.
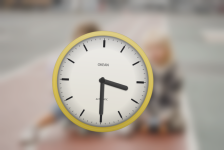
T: 3 h 30 min
